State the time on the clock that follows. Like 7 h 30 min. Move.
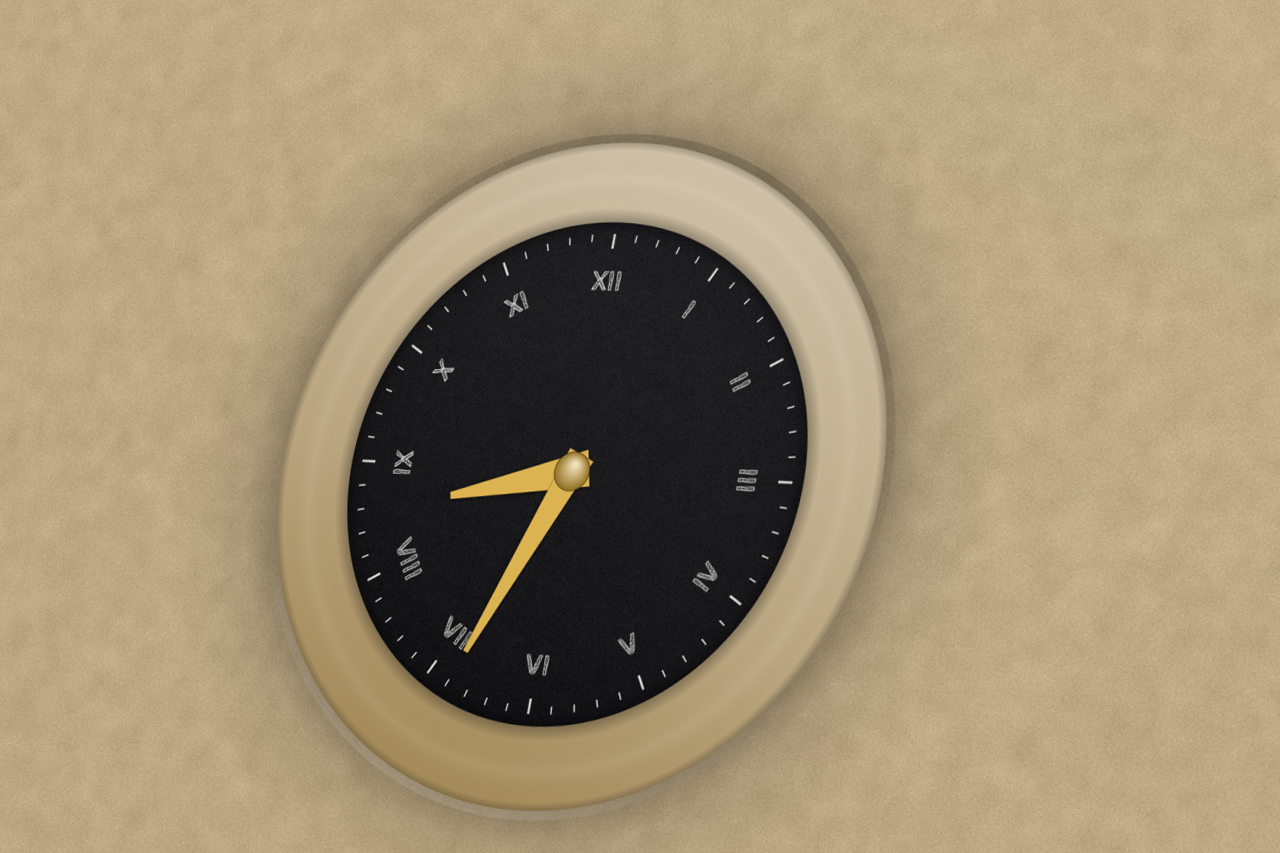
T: 8 h 34 min
